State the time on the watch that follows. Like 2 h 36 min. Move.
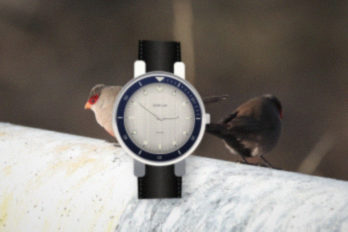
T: 2 h 51 min
